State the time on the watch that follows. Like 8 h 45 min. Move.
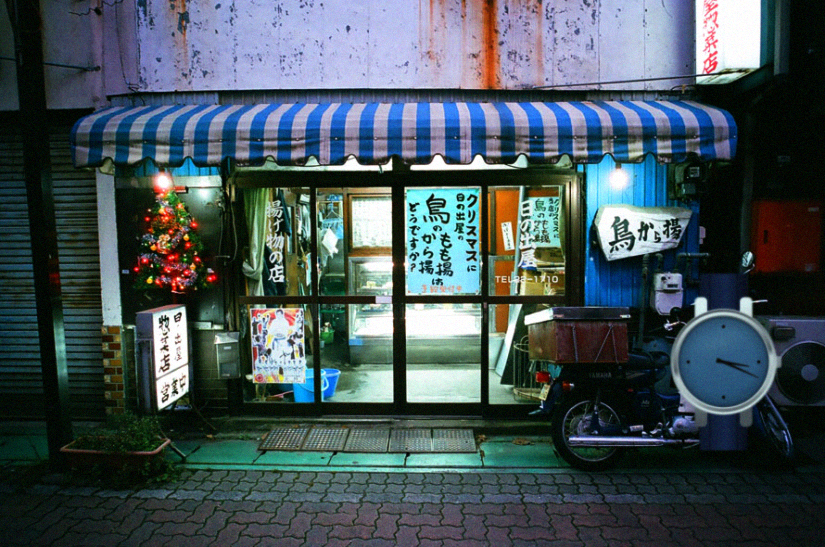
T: 3 h 19 min
